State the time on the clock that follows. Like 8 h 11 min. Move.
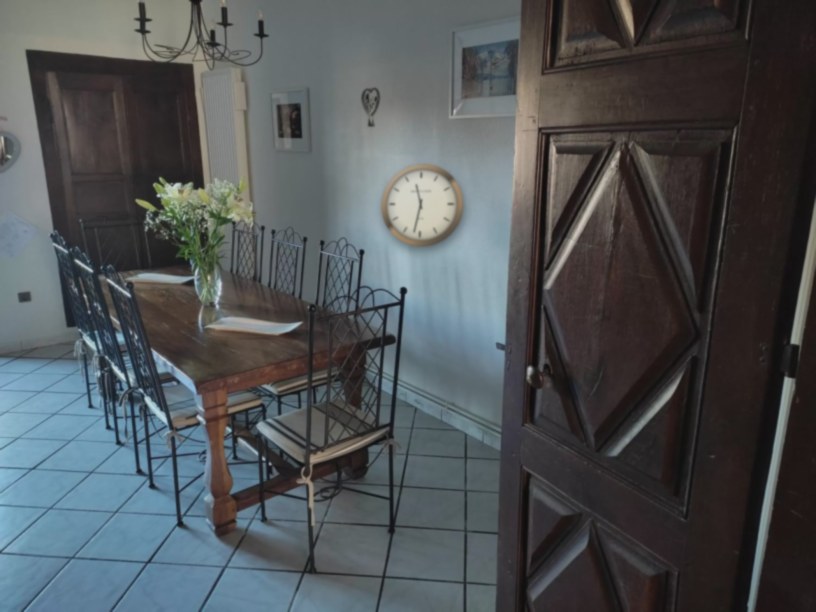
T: 11 h 32 min
